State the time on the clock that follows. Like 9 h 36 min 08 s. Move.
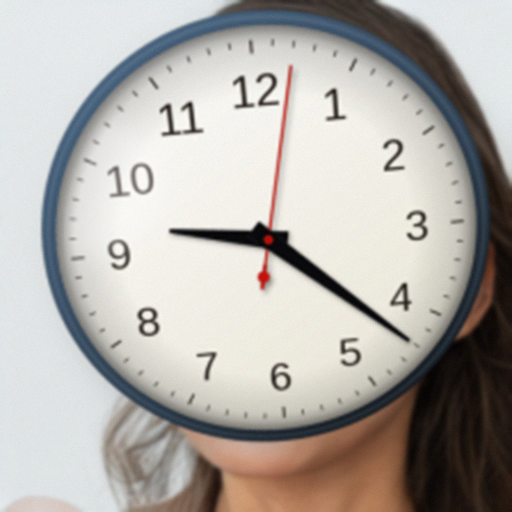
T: 9 h 22 min 02 s
